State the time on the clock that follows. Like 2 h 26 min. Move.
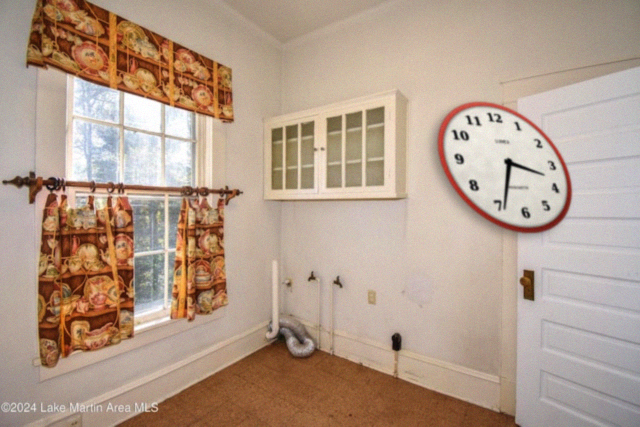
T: 3 h 34 min
